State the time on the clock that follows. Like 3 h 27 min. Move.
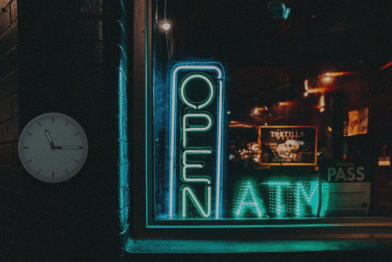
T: 11 h 15 min
